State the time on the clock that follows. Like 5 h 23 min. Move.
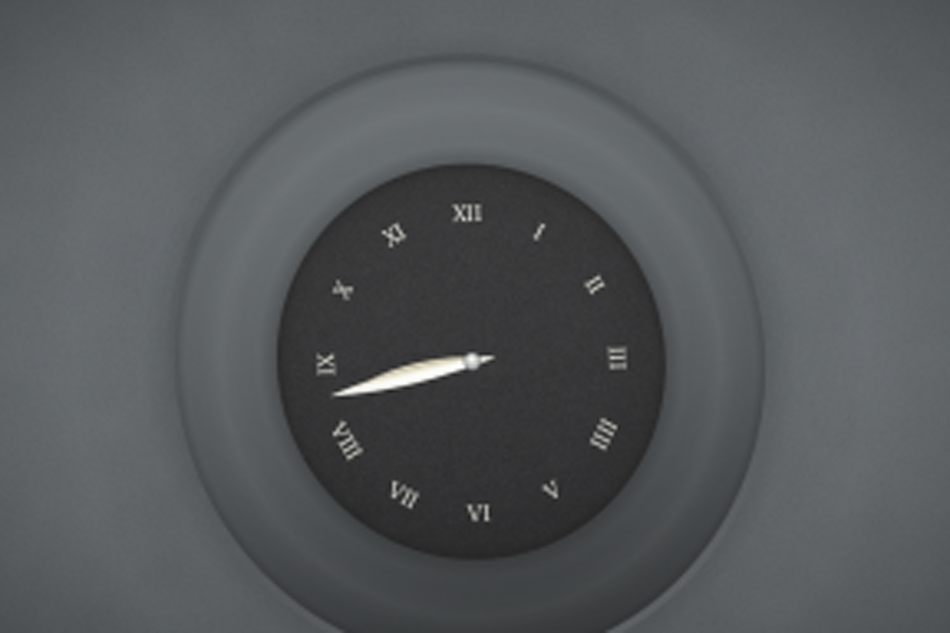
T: 8 h 43 min
